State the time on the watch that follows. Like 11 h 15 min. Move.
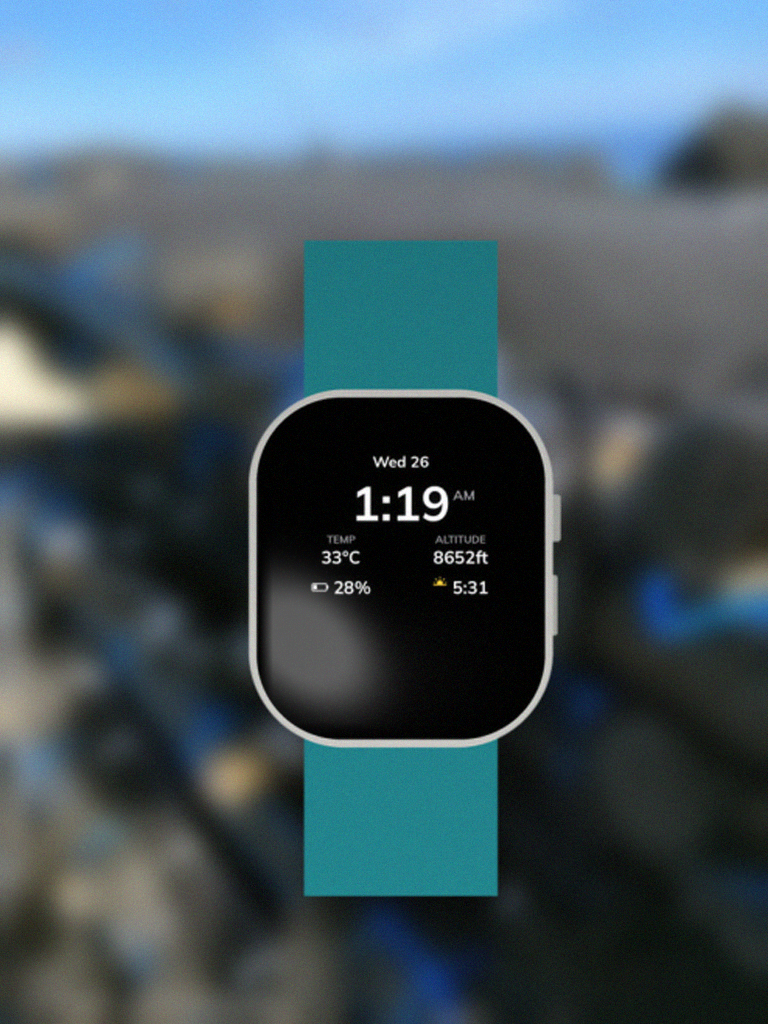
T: 1 h 19 min
